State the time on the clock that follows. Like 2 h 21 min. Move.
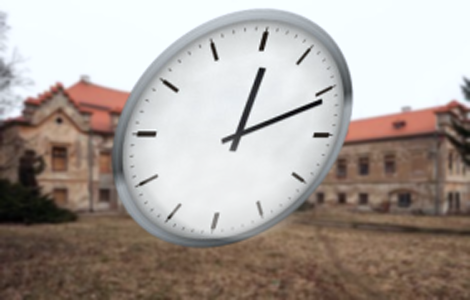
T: 12 h 11 min
